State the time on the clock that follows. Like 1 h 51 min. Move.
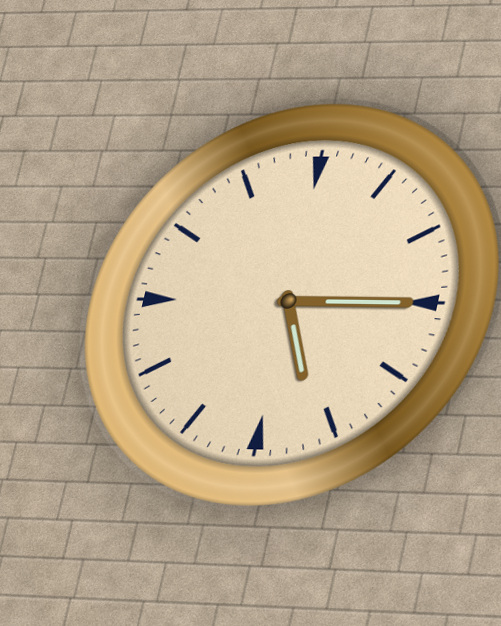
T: 5 h 15 min
